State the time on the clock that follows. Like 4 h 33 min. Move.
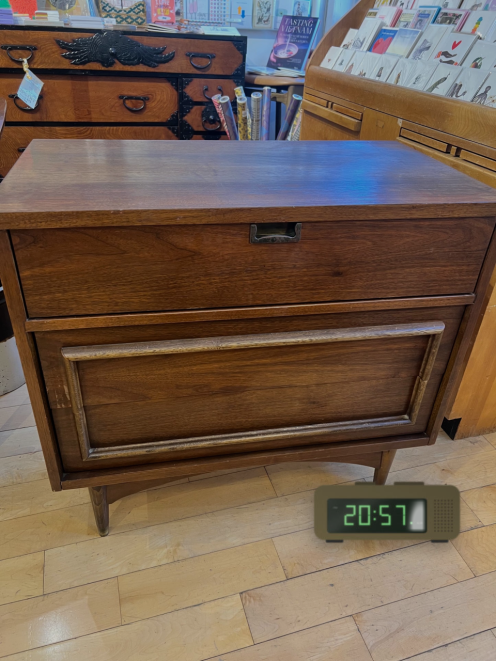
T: 20 h 57 min
